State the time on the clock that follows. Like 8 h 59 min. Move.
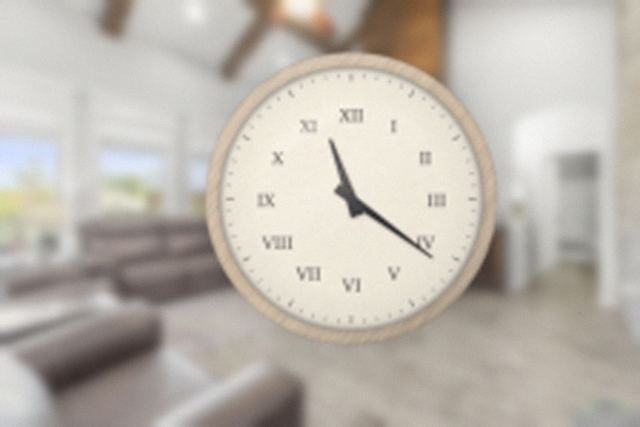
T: 11 h 21 min
